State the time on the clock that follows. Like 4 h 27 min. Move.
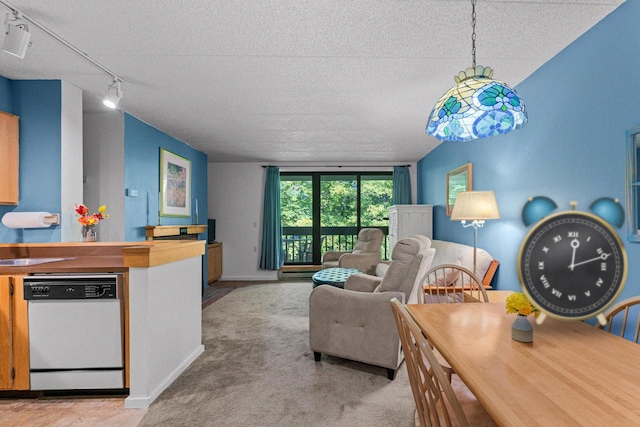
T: 12 h 12 min
